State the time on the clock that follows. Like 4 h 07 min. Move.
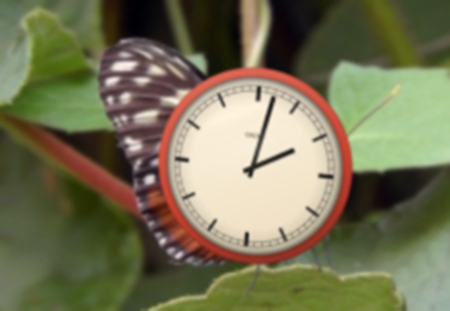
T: 2 h 02 min
